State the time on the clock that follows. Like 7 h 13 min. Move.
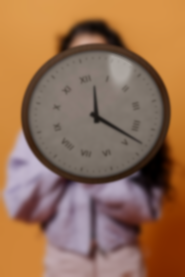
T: 12 h 23 min
